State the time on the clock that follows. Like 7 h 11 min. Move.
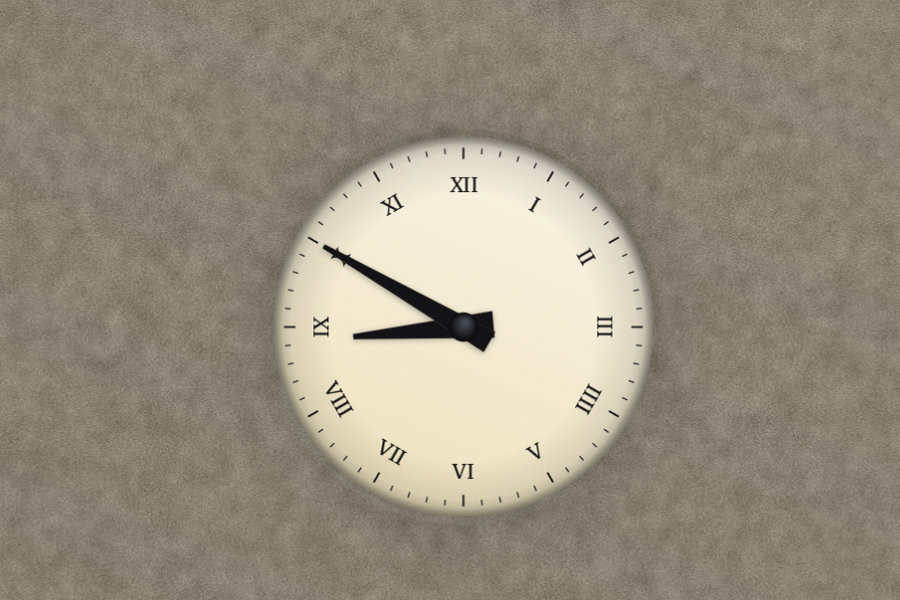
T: 8 h 50 min
